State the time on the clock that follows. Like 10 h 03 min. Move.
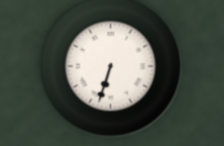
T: 6 h 33 min
